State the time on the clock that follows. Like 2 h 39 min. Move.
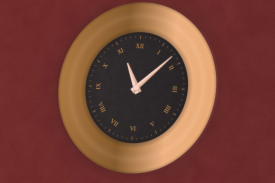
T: 11 h 08 min
